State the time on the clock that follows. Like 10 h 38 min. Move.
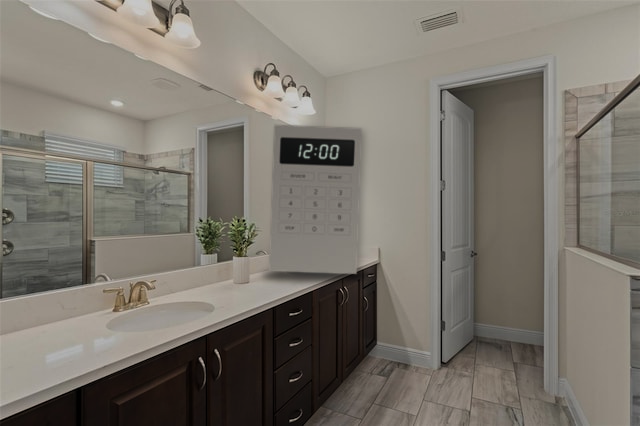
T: 12 h 00 min
